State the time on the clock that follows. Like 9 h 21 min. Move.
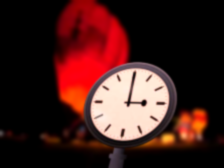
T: 3 h 00 min
